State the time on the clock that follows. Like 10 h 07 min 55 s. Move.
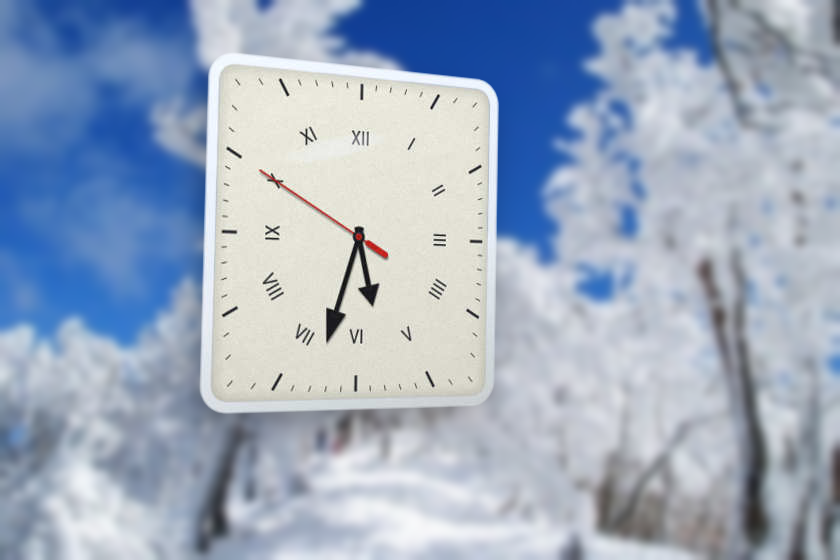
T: 5 h 32 min 50 s
